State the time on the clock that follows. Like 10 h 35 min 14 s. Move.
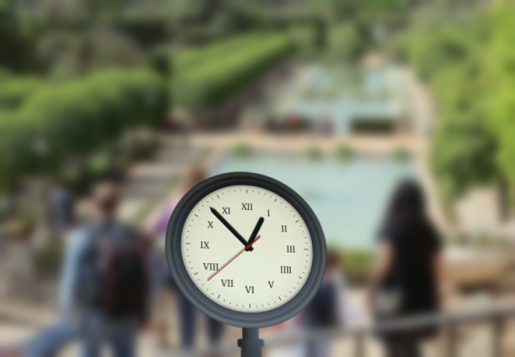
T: 12 h 52 min 38 s
